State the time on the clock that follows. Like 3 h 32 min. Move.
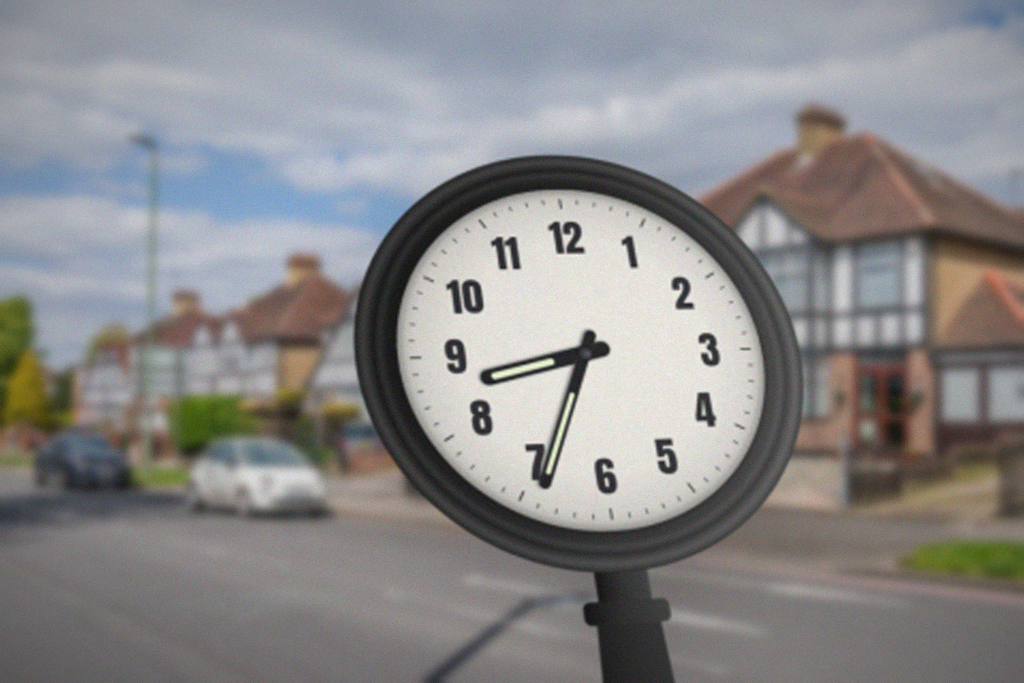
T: 8 h 34 min
